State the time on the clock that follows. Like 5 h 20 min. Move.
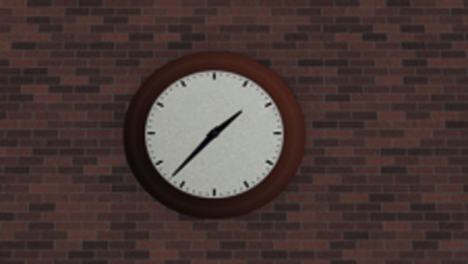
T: 1 h 37 min
